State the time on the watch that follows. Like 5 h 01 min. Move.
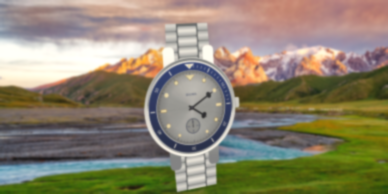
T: 4 h 10 min
